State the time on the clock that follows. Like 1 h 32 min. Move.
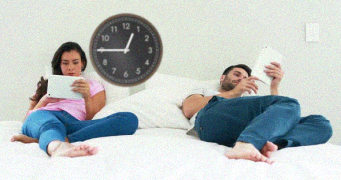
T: 12 h 45 min
